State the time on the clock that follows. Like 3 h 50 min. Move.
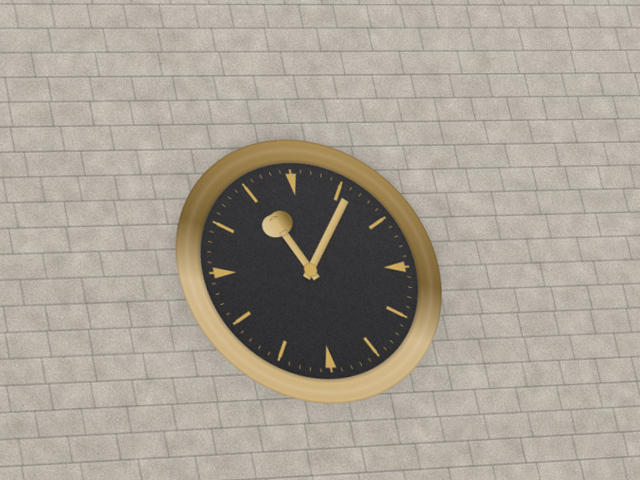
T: 11 h 06 min
